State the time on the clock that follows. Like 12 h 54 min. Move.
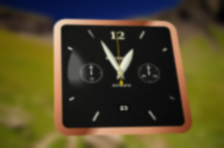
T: 12 h 56 min
